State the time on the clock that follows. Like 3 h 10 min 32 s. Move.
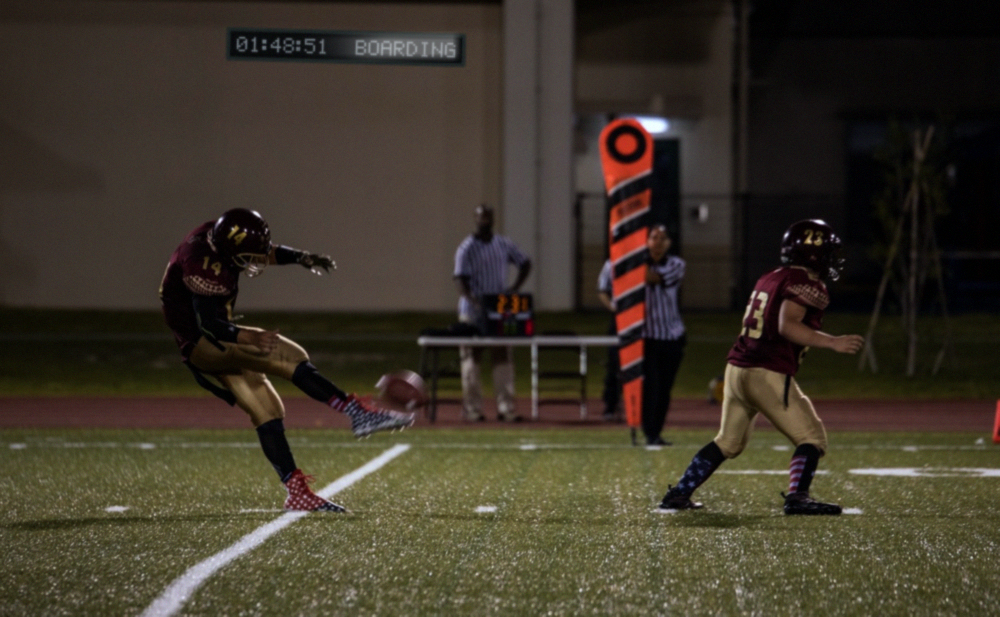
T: 1 h 48 min 51 s
